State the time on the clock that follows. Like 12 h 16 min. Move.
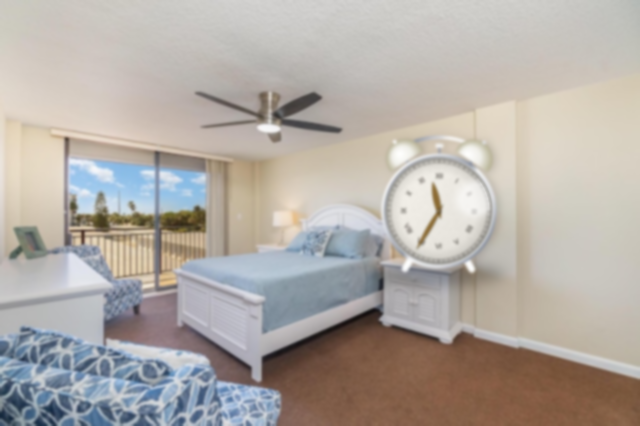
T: 11 h 35 min
